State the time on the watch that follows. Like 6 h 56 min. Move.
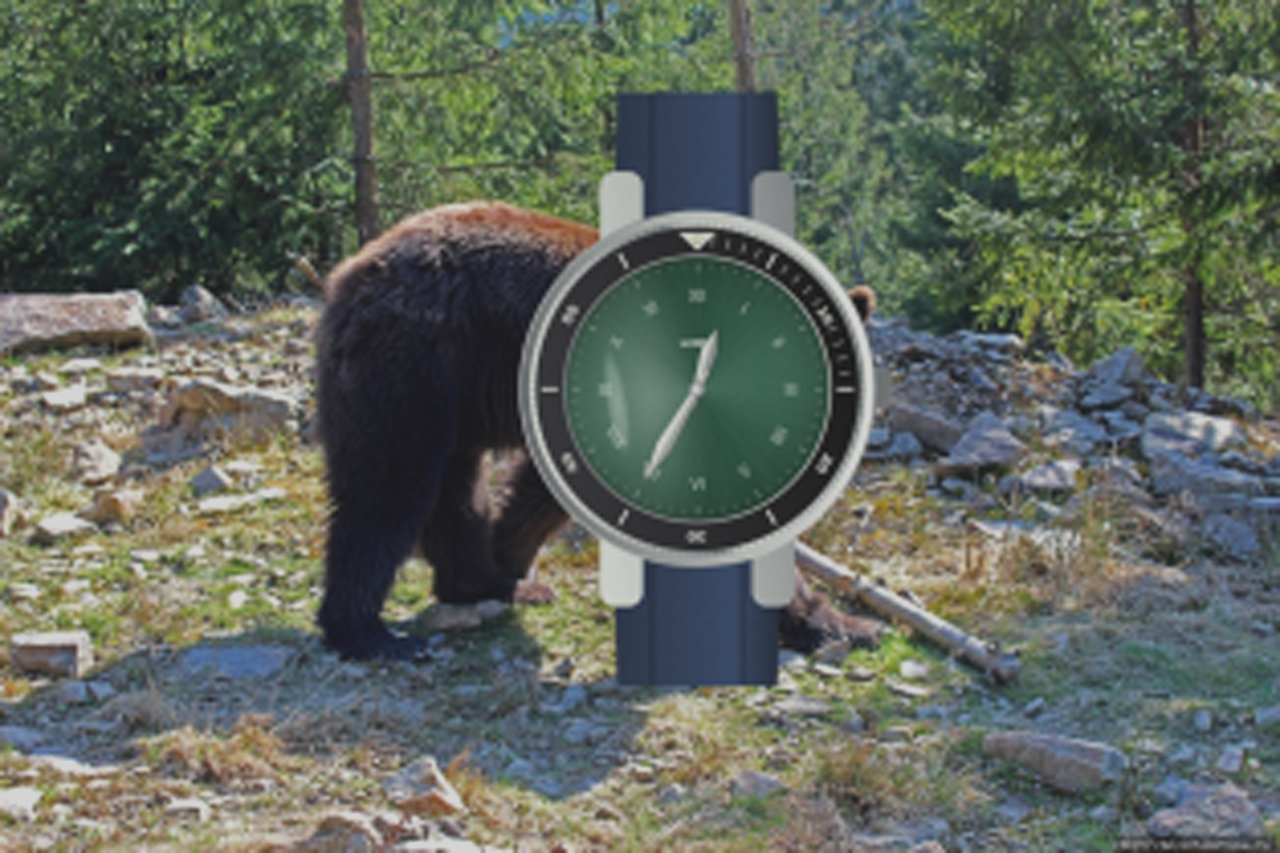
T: 12 h 35 min
